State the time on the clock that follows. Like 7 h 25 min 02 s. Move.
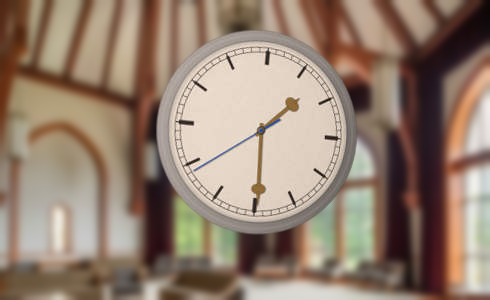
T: 1 h 29 min 39 s
